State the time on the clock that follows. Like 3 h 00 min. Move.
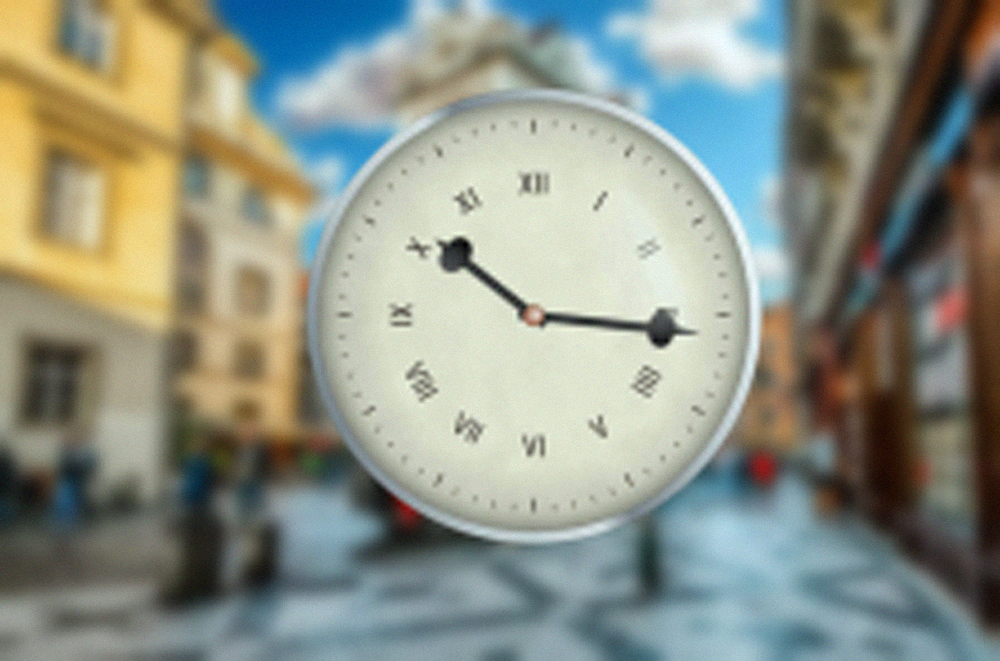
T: 10 h 16 min
